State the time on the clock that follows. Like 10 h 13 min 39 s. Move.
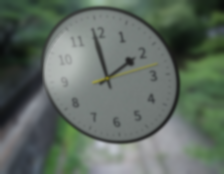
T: 1 h 59 min 13 s
